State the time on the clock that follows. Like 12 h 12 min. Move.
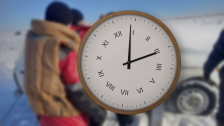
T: 3 h 04 min
